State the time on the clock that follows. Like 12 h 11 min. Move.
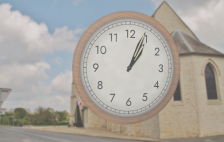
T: 1 h 04 min
